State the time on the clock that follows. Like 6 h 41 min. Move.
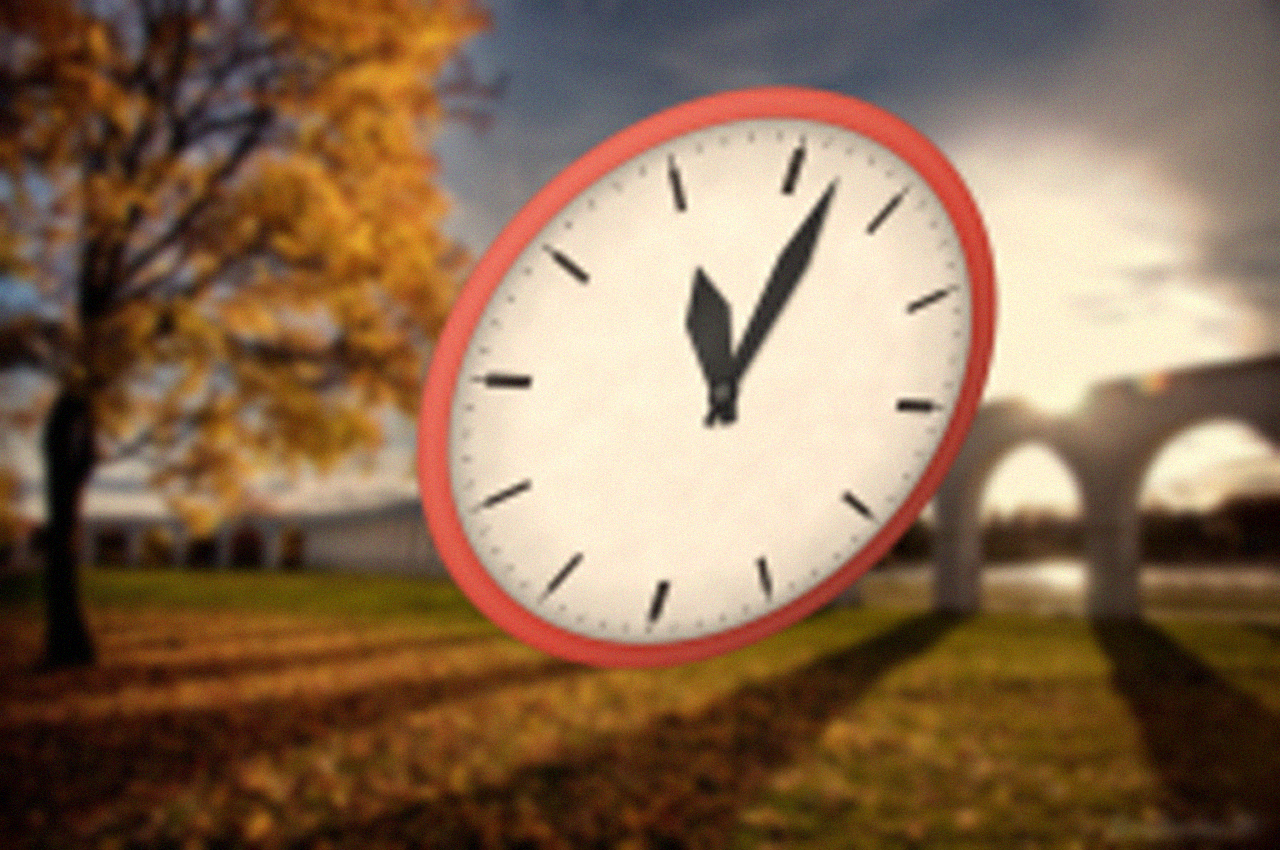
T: 11 h 02 min
